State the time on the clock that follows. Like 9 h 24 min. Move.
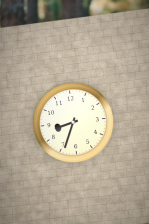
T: 8 h 34 min
